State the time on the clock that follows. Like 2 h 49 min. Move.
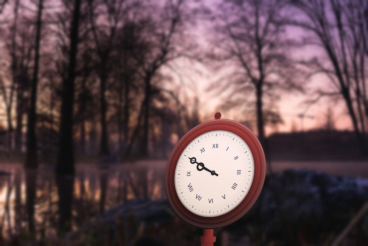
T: 9 h 50 min
